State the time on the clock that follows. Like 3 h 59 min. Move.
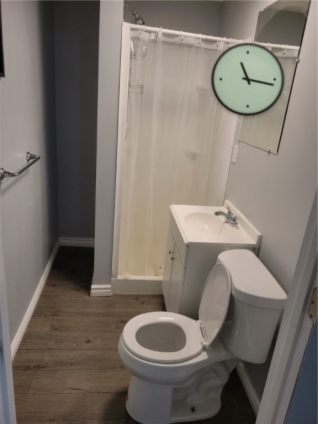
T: 11 h 17 min
